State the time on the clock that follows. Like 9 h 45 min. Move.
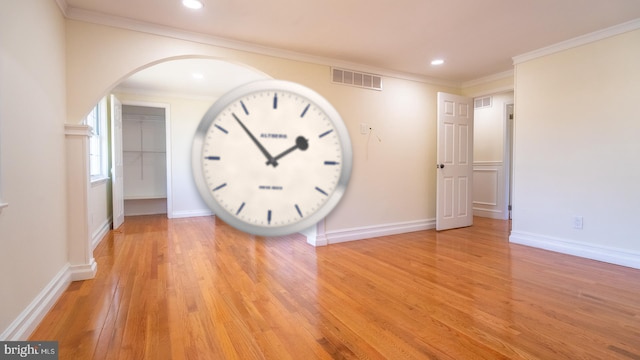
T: 1 h 53 min
